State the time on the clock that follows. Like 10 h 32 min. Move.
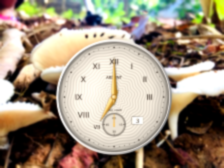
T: 7 h 00 min
